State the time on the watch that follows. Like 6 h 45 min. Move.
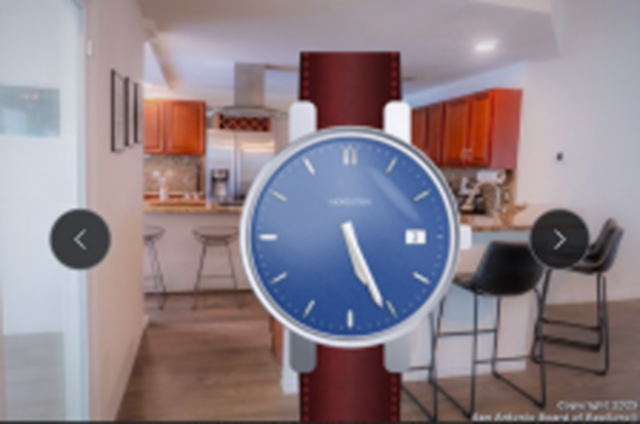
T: 5 h 26 min
